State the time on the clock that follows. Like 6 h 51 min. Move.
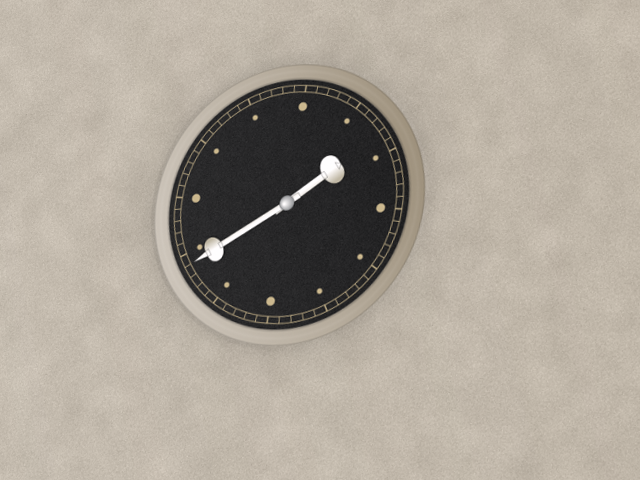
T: 1 h 39 min
